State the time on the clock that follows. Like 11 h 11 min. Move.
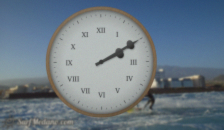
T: 2 h 10 min
